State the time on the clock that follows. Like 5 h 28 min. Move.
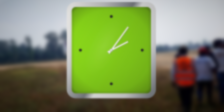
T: 2 h 06 min
